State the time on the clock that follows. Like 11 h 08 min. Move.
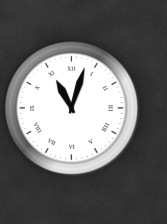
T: 11 h 03 min
